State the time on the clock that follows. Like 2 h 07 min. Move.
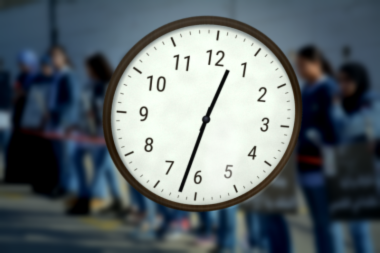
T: 12 h 32 min
